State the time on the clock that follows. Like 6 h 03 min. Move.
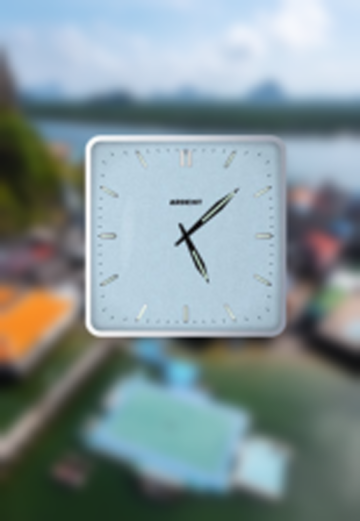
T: 5 h 08 min
